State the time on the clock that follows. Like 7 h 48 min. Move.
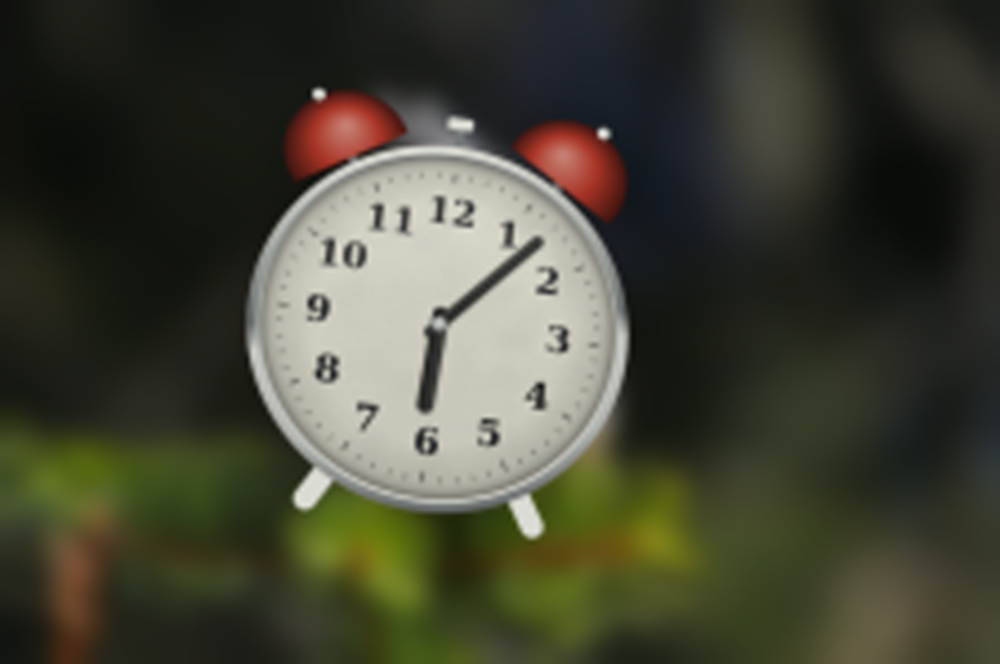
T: 6 h 07 min
